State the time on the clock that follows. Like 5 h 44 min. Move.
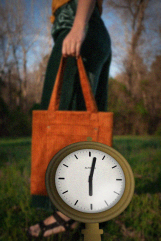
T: 6 h 02 min
